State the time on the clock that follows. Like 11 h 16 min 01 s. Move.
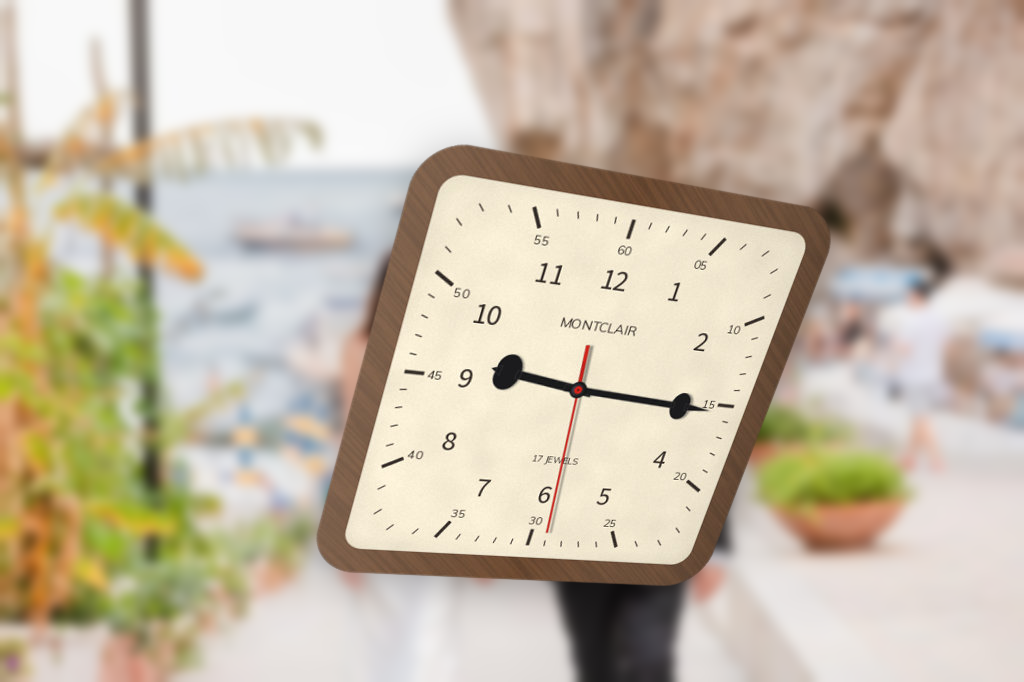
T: 9 h 15 min 29 s
